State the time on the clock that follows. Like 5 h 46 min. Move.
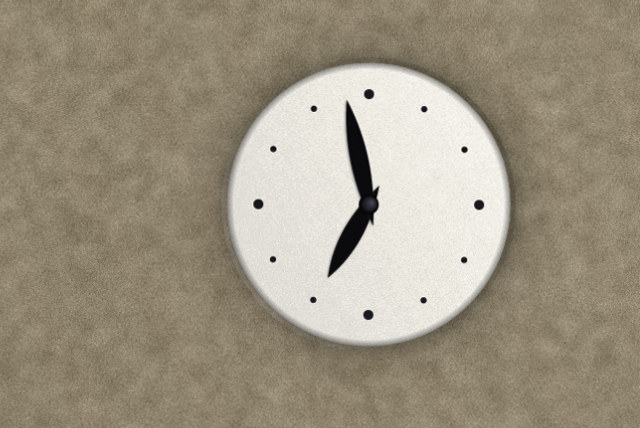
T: 6 h 58 min
